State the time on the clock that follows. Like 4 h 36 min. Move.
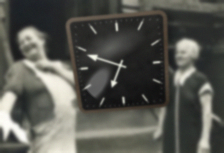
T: 6 h 49 min
